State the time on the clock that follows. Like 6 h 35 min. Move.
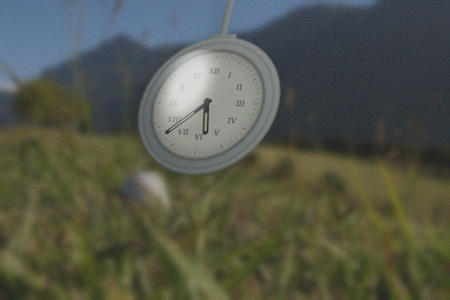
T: 5 h 38 min
